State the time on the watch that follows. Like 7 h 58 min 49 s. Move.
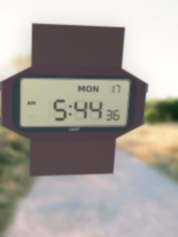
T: 5 h 44 min 36 s
